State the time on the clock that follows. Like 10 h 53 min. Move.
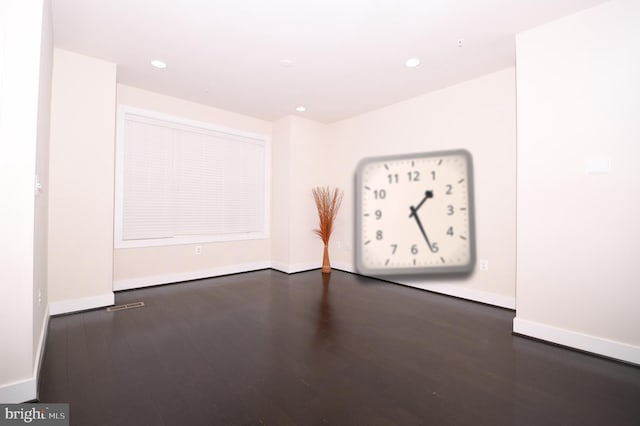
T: 1 h 26 min
